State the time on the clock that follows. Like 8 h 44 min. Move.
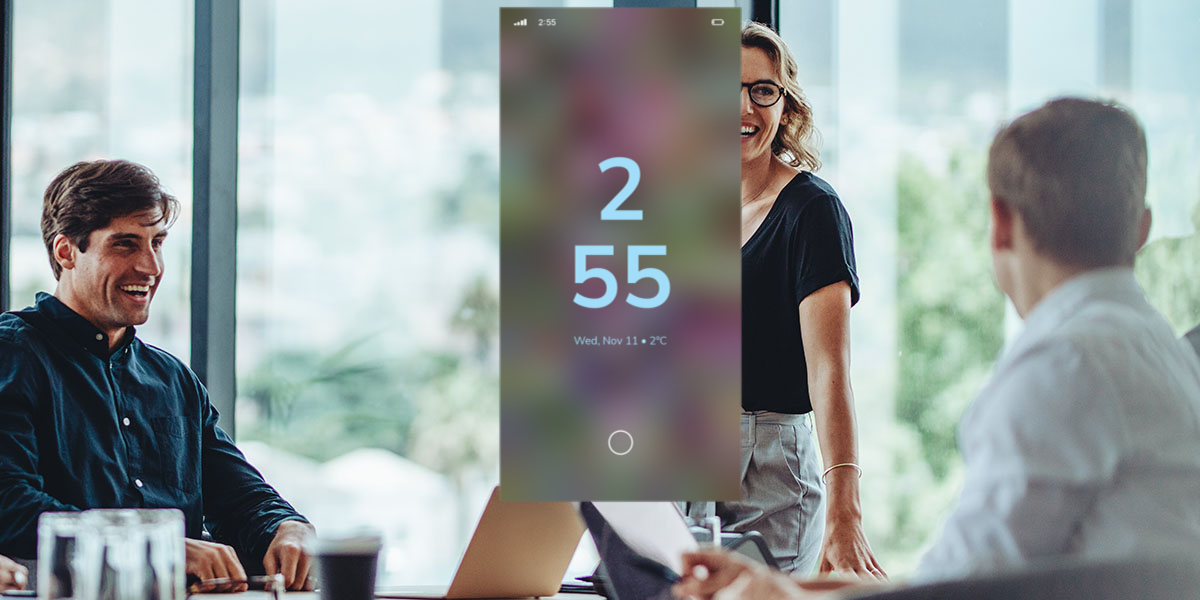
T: 2 h 55 min
